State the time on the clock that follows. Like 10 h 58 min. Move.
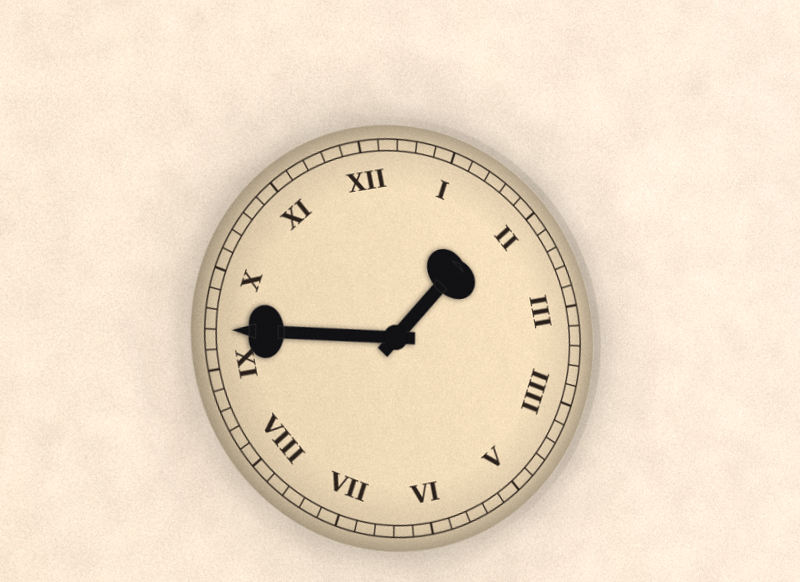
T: 1 h 47 min
